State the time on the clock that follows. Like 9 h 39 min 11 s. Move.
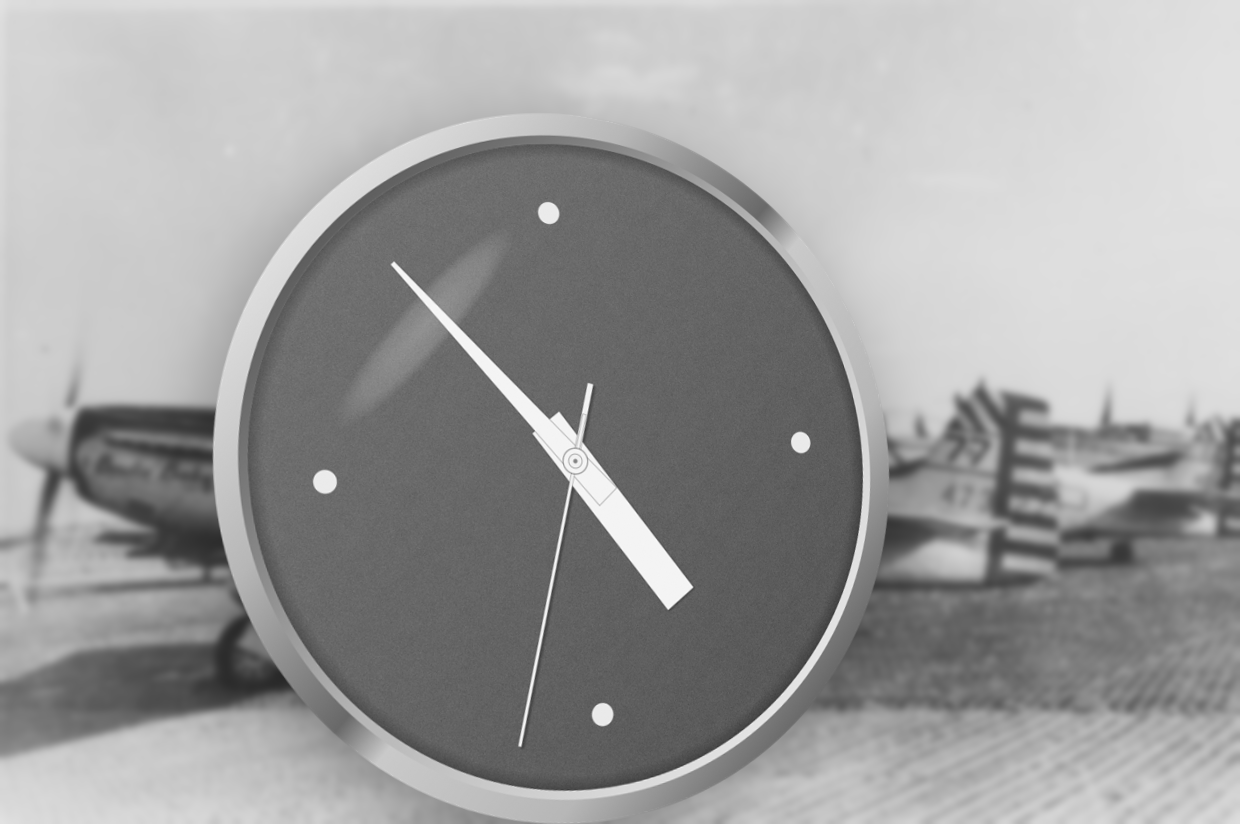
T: 4 h 53 min 33 s
